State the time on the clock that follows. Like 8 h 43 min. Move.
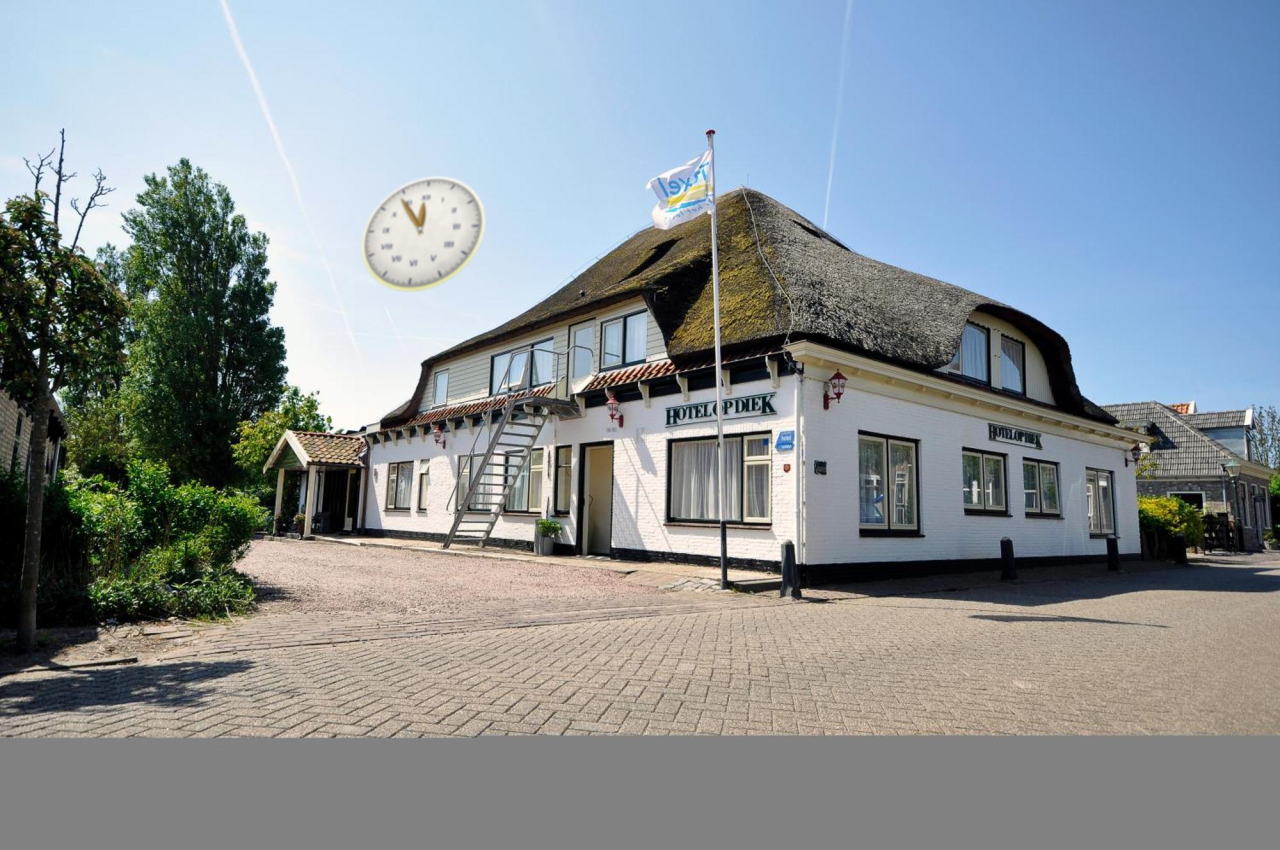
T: 11 h 54 min
